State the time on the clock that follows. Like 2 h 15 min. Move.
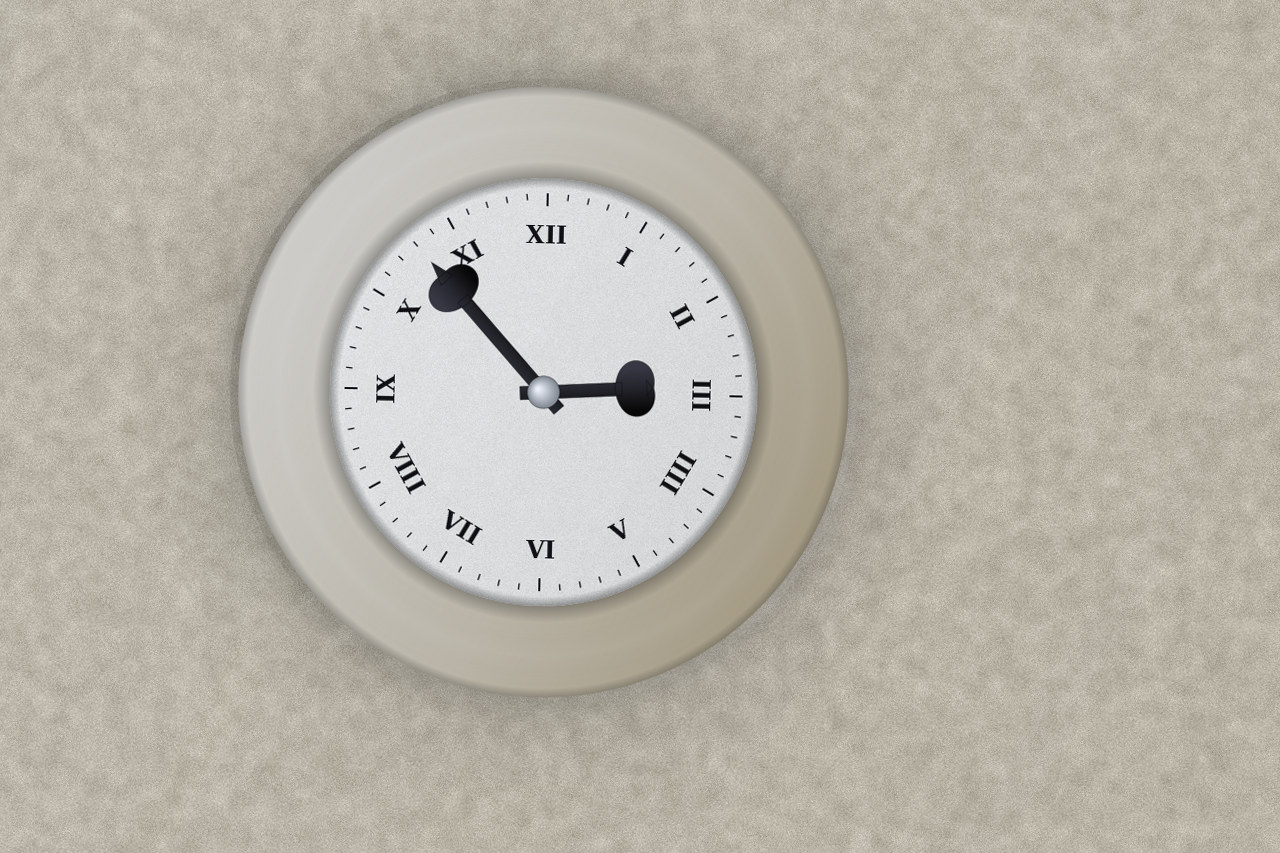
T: 2 h 53 min
